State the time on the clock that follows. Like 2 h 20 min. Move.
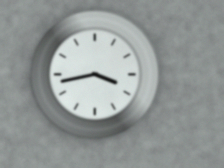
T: 3 h 43 min
